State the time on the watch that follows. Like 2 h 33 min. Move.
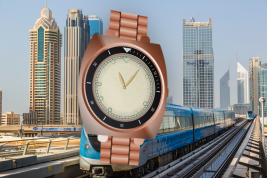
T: 11 h 06 min
